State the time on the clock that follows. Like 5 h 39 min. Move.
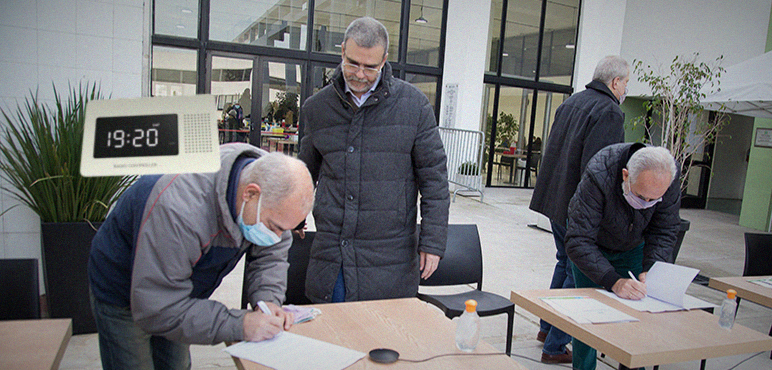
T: 19 h 20 min
